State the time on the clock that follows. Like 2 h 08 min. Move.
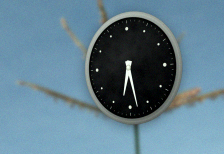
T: 6 h 28 min
